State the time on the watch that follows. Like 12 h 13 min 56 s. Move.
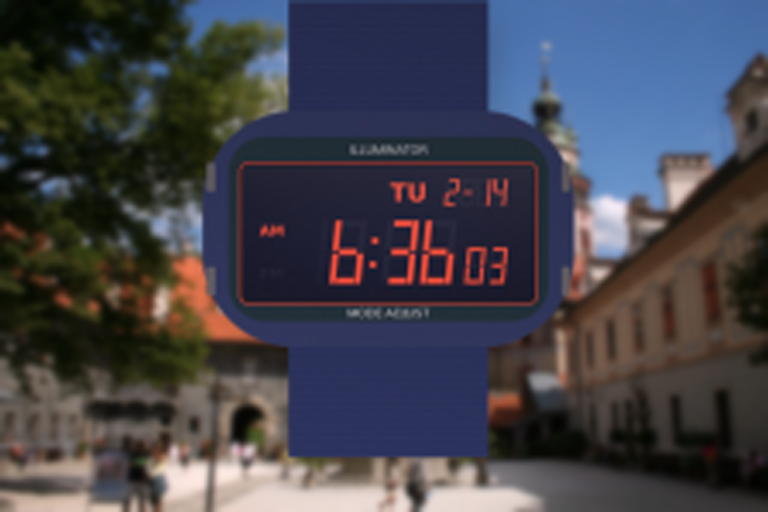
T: 6 h 36 min 03 s
